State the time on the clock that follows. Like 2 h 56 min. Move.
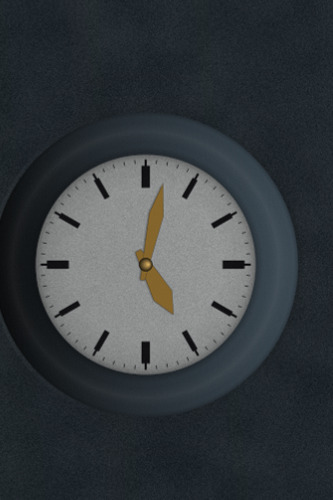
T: 5 h 02 min
